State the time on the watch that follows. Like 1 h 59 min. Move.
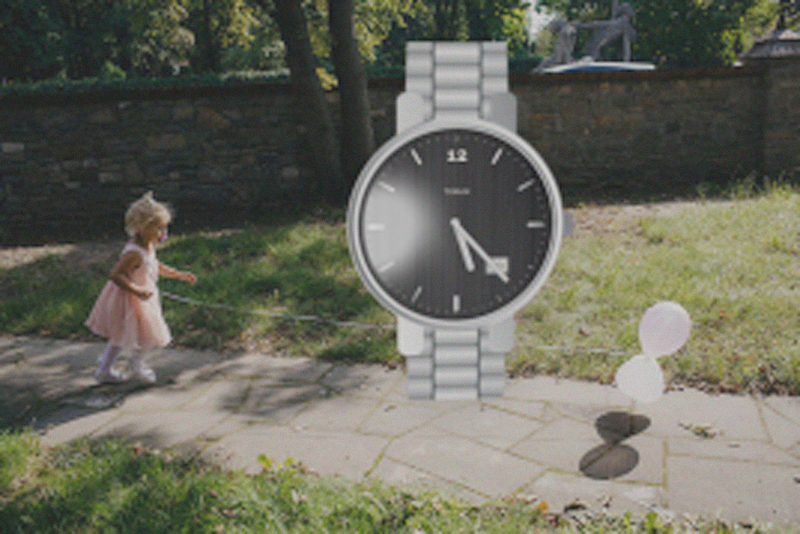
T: 5 h 23 min
